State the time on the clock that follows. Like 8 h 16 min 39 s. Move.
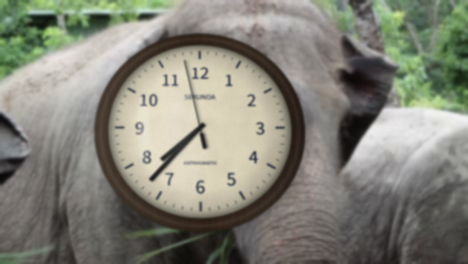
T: 7 h 36 min 58 s
